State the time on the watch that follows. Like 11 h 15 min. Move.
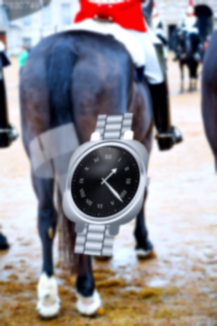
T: 1 h 22 min
